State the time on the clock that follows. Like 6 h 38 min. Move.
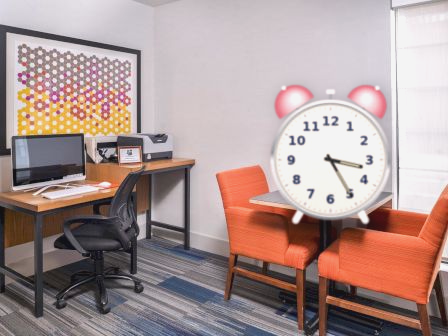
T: 3 h 25 min
